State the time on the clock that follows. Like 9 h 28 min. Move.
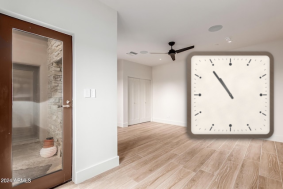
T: 10 h 54 min
